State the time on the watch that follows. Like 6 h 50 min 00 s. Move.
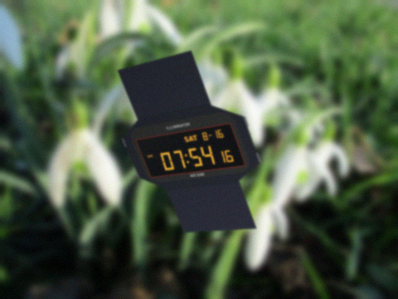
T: 7 h 54 min 16 s
